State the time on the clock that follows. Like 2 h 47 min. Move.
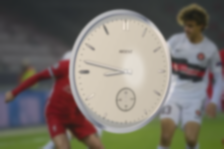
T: 8 h 47 min
